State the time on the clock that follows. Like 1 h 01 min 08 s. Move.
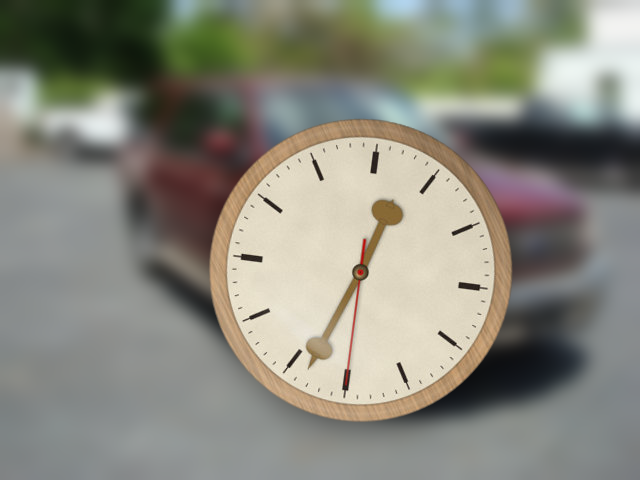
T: 12 h 33 min 30 s
